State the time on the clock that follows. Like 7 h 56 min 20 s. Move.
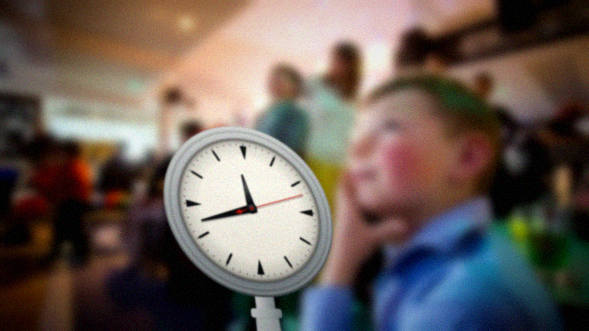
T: 11 h 42 min 12 s
